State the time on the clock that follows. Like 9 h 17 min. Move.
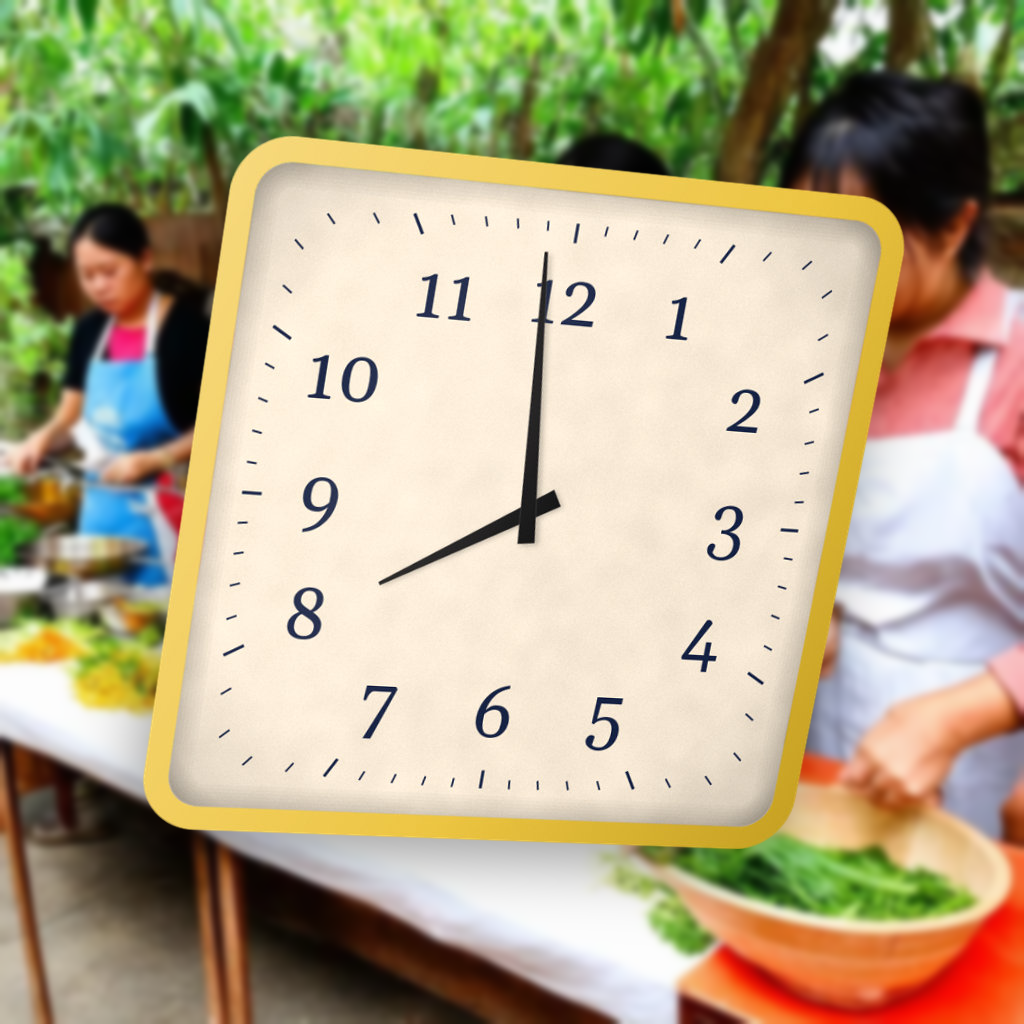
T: 7 h 59 min
